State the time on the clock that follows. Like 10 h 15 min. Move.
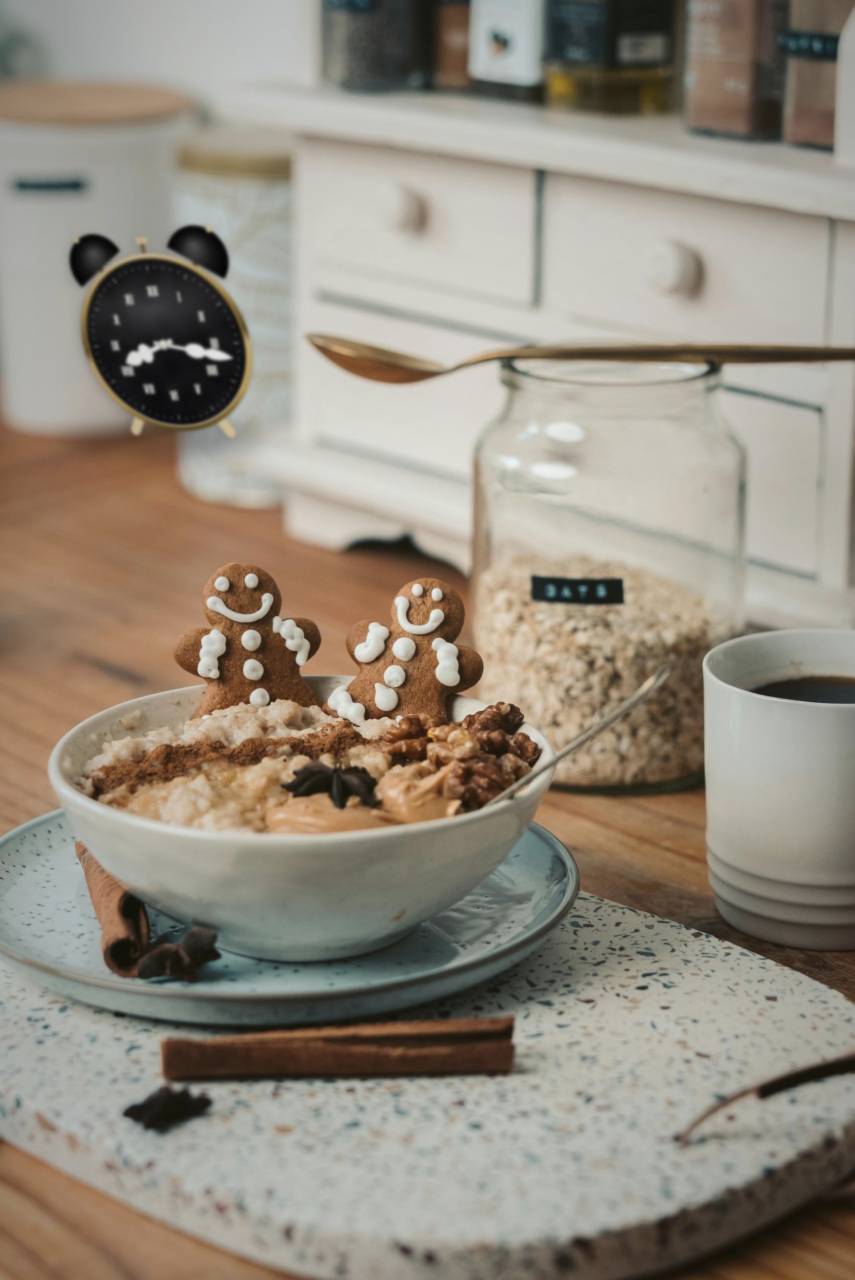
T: 8 h 17 min
